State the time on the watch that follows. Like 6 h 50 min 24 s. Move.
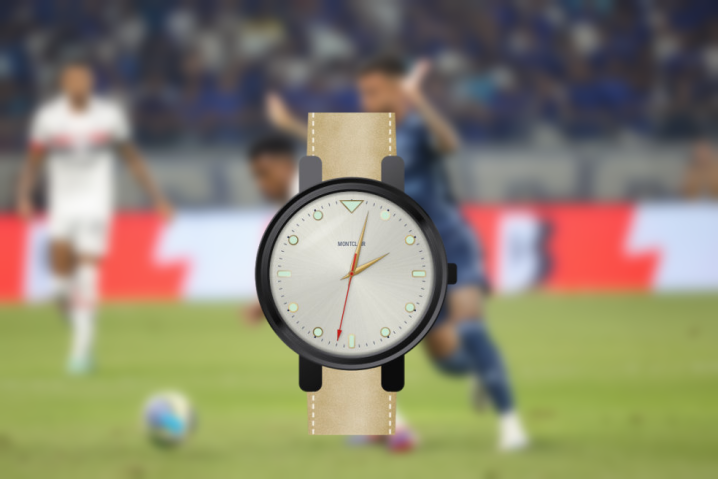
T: 2 h 02 min 32 s
